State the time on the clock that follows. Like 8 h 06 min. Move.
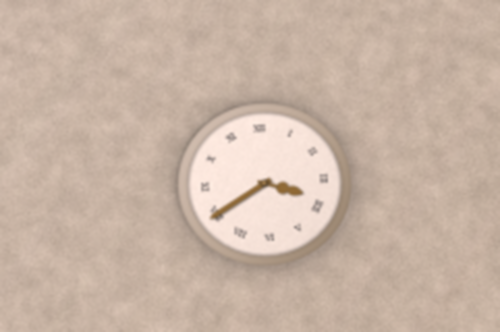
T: 3 h 40 min
